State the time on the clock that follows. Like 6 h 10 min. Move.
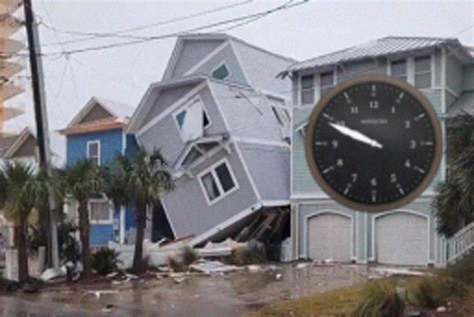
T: 9 h 49 min
